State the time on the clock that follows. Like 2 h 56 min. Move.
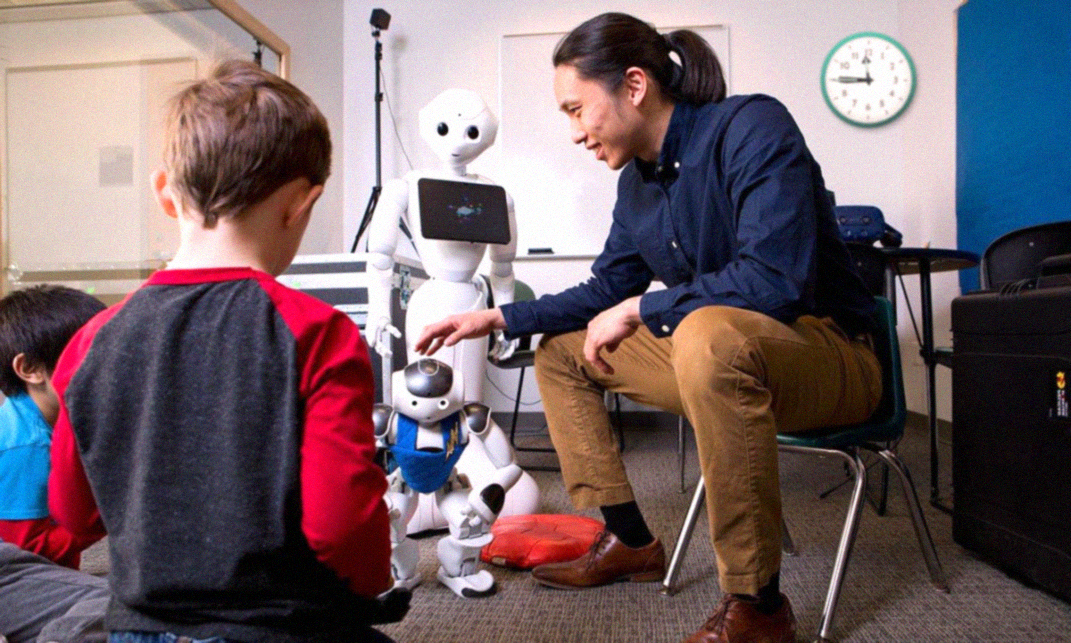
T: 11 h 45 min
